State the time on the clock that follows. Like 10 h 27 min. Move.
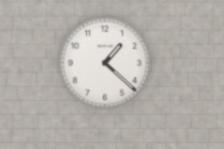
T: 1 h 22 min
